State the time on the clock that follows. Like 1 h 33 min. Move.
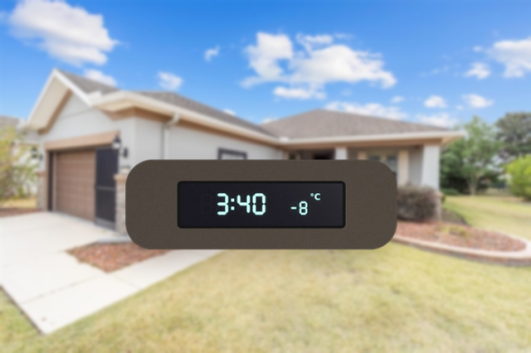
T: 3 h 40 min
